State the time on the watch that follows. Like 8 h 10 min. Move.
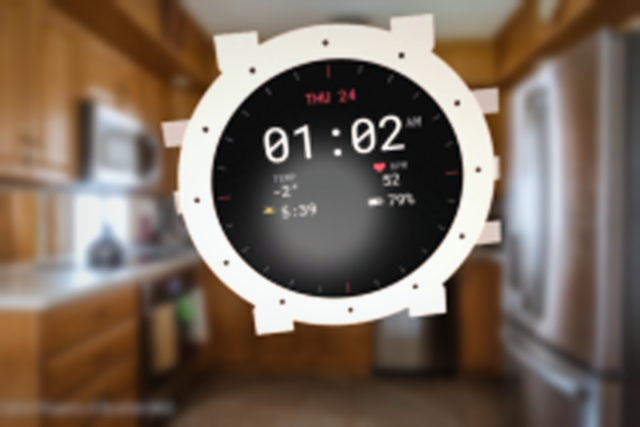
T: 1 h 02 min
